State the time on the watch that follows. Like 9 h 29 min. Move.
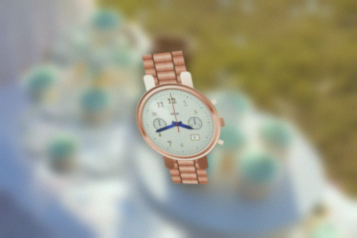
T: 3 h 42 min
